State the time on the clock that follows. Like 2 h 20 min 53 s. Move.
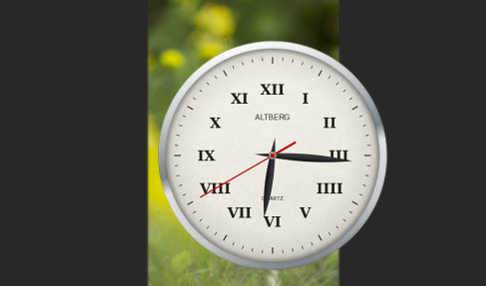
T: 6 h 15 min 40 s
